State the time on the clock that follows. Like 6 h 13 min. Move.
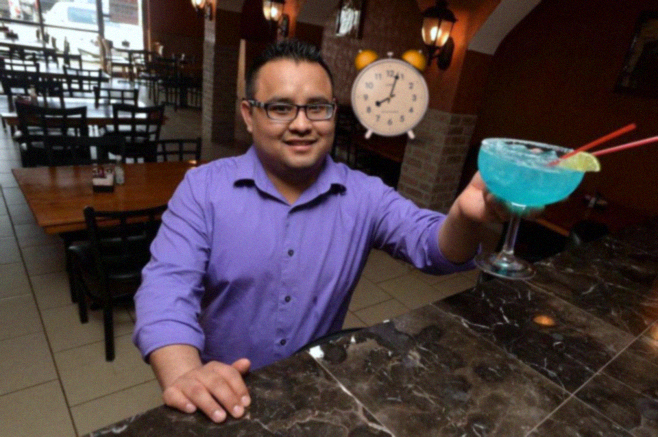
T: 8 h 03 min
